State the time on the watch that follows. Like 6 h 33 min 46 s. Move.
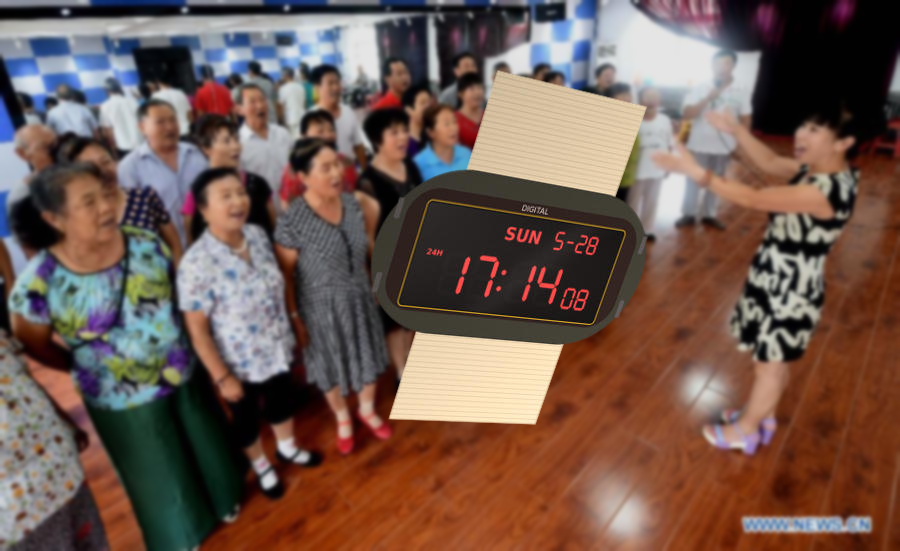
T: 17 h 14 min 08 s
